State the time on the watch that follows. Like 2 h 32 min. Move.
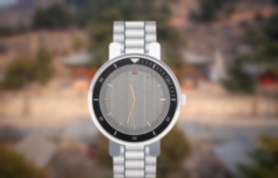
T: 11 h 33 min
